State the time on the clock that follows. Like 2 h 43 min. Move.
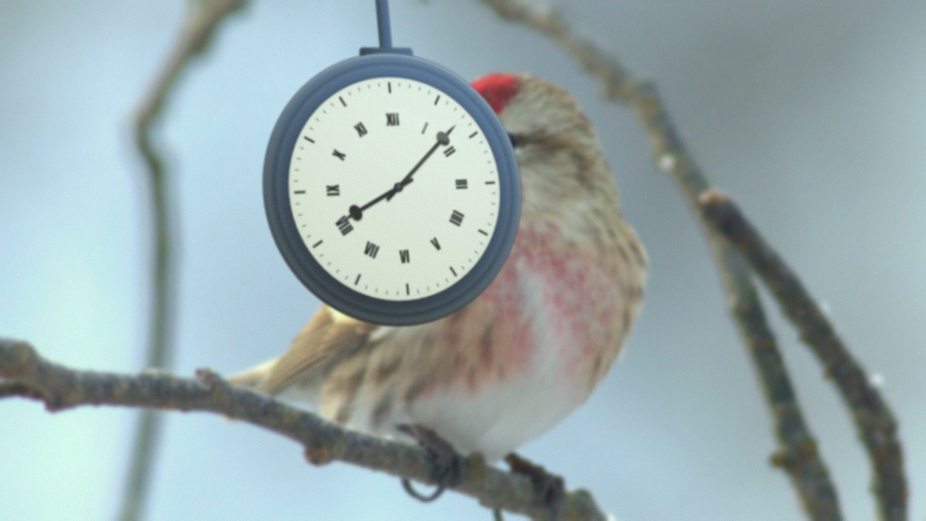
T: 8 h 08 min
